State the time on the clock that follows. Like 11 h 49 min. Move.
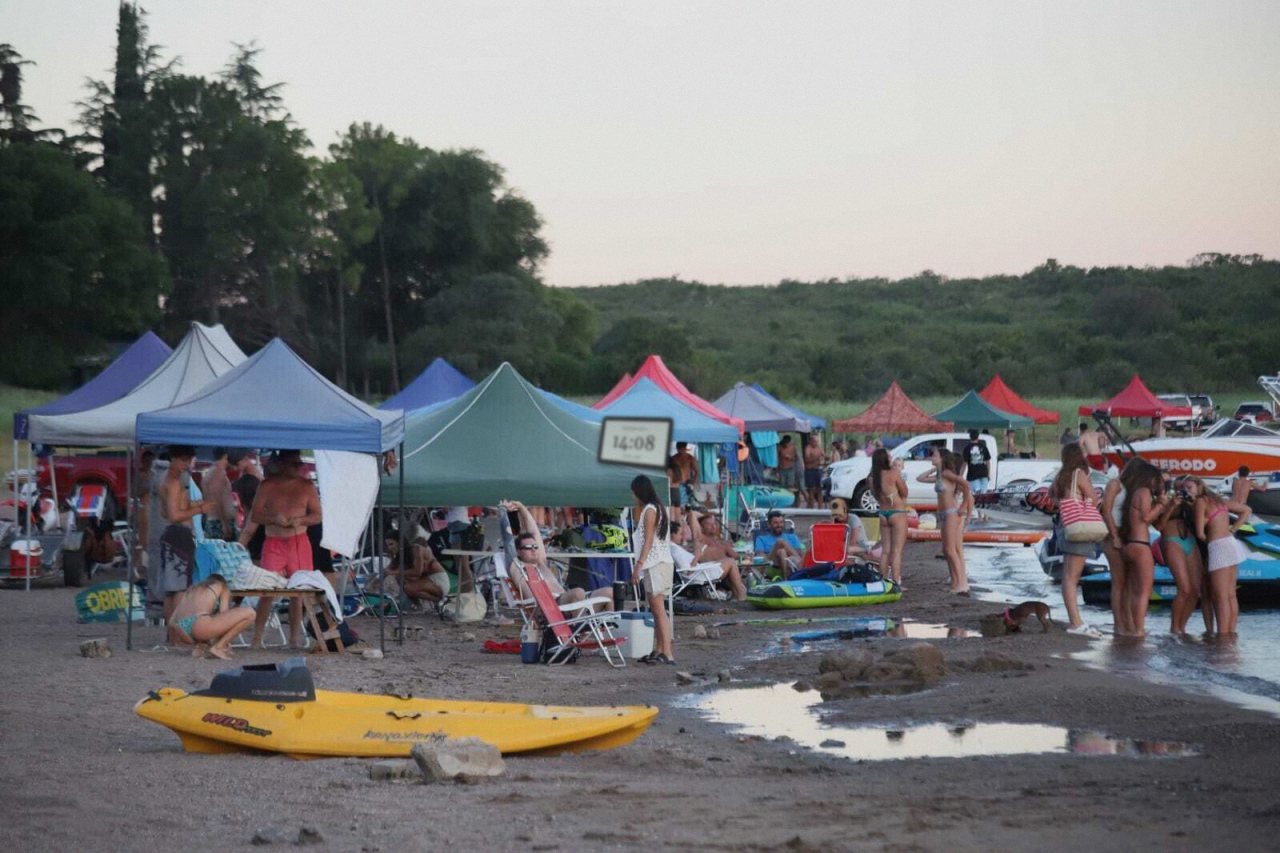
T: 14 h 08 min
